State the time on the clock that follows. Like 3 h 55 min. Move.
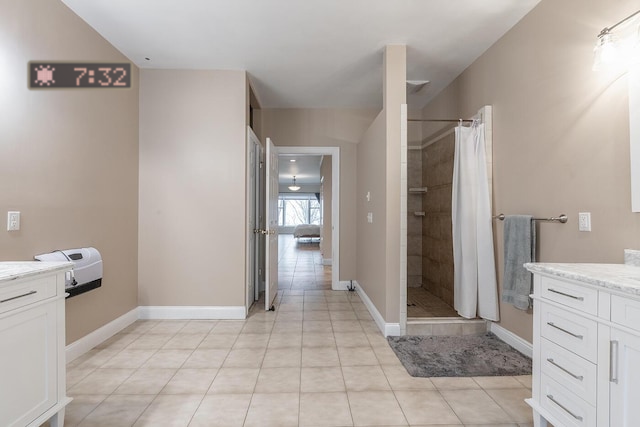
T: 7 h 32 min
